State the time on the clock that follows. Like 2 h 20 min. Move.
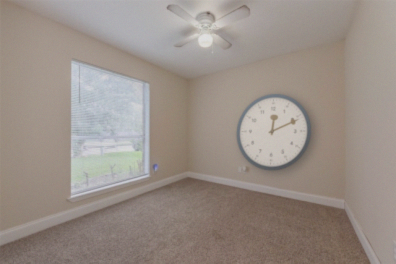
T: 12 h 11 min
